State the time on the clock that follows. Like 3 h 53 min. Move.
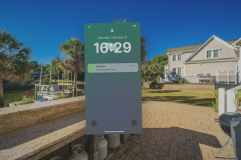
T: 16 h 29 min
